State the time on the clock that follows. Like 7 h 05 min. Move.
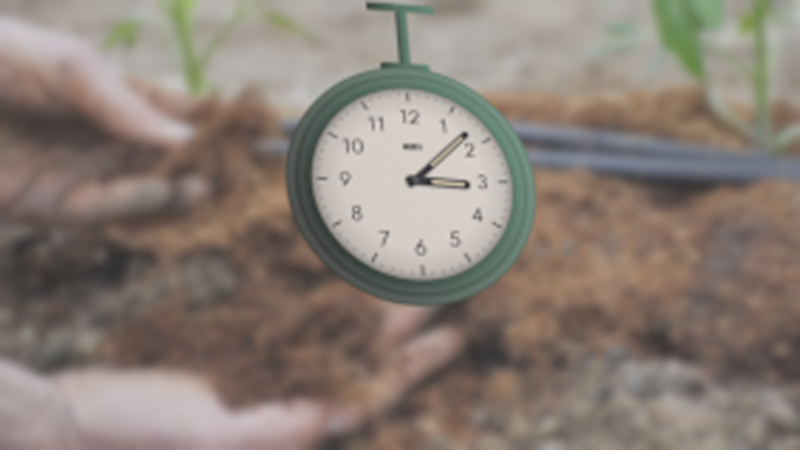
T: 3 h 08 min
